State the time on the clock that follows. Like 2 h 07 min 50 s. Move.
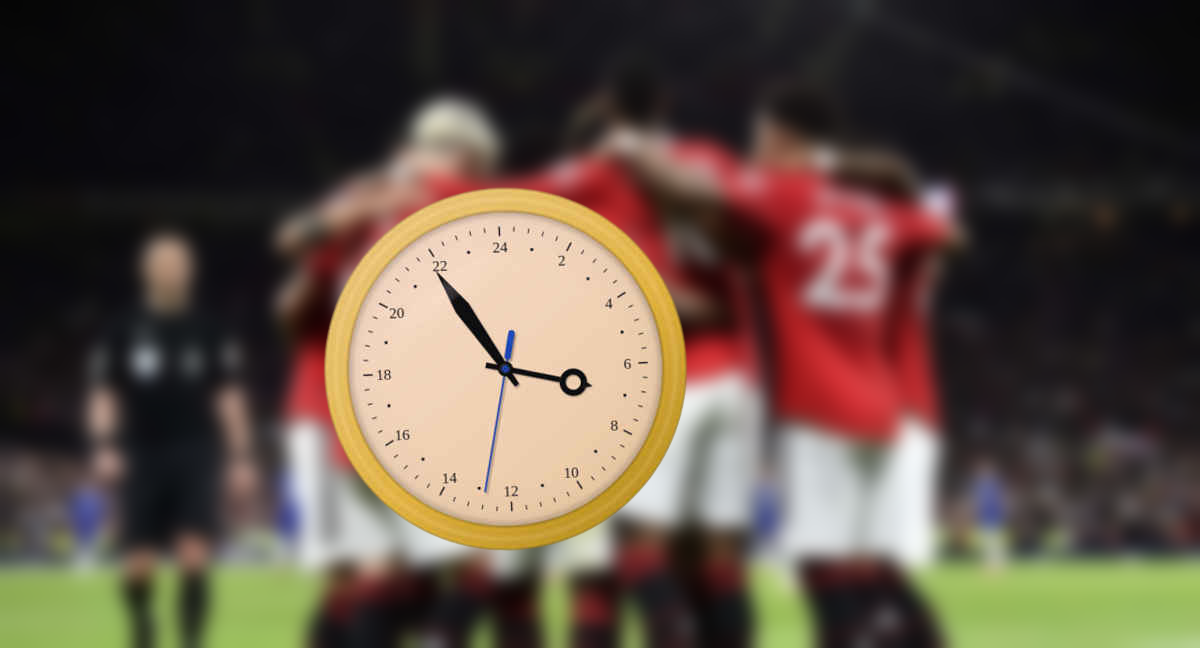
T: 6 h 54 min 32 s
